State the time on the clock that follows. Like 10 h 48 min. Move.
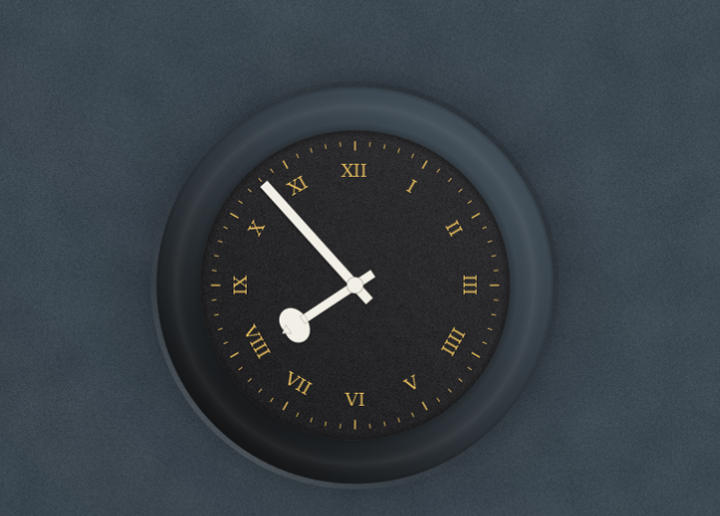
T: 7 h 53 min
